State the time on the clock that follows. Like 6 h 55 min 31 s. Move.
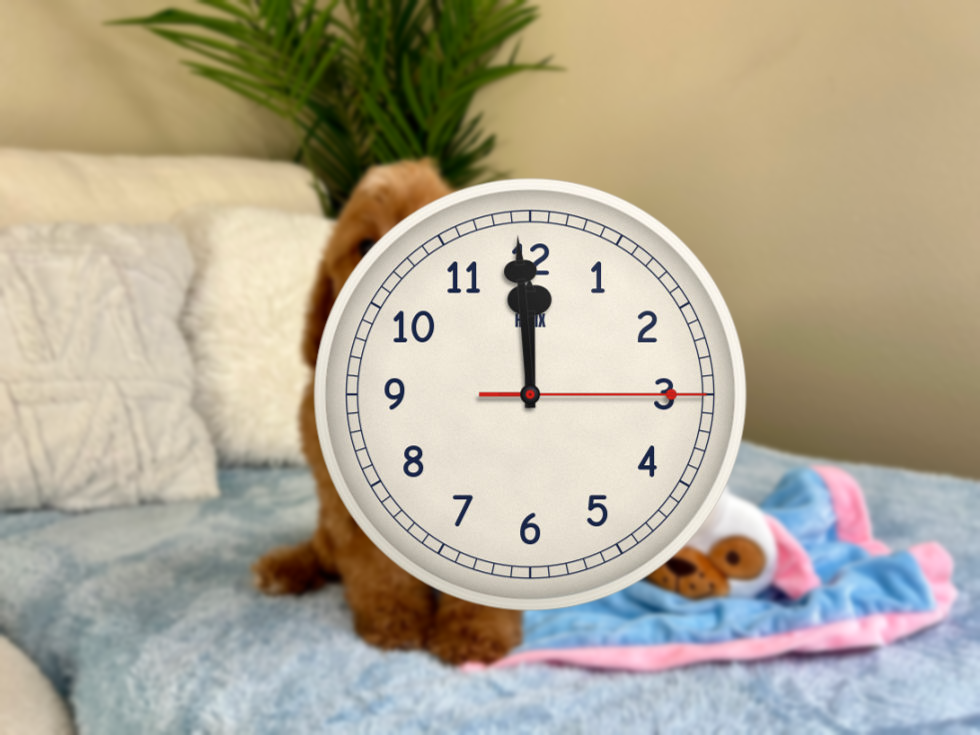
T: 11 h 59 min 15 s
